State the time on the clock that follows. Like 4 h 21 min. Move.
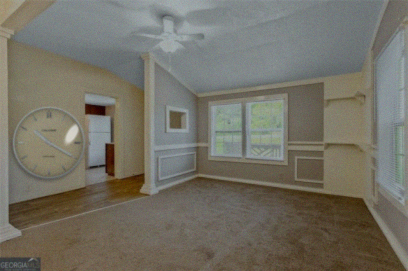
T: 10 h 20 min
